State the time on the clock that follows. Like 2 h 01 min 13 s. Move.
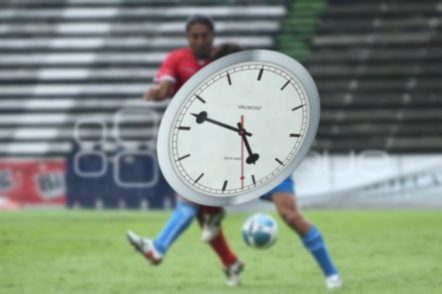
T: 4 h 47 min 27 s
